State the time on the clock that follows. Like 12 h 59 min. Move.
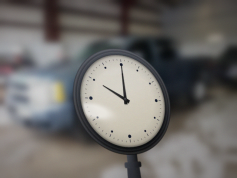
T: 10 h 00 min
